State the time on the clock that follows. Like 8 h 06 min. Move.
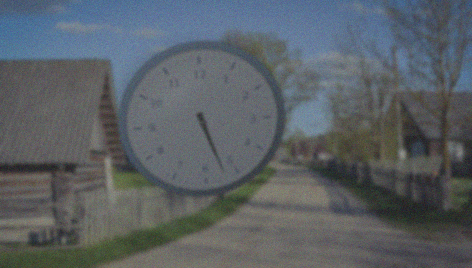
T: 5 h 27 min
